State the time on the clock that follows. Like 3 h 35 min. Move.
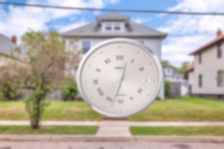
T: 12 h 33 min
